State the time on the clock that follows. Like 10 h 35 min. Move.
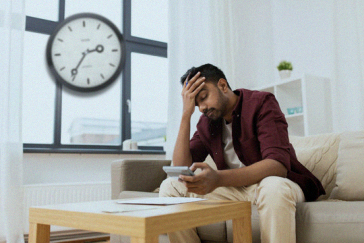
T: 2 h 36 min
